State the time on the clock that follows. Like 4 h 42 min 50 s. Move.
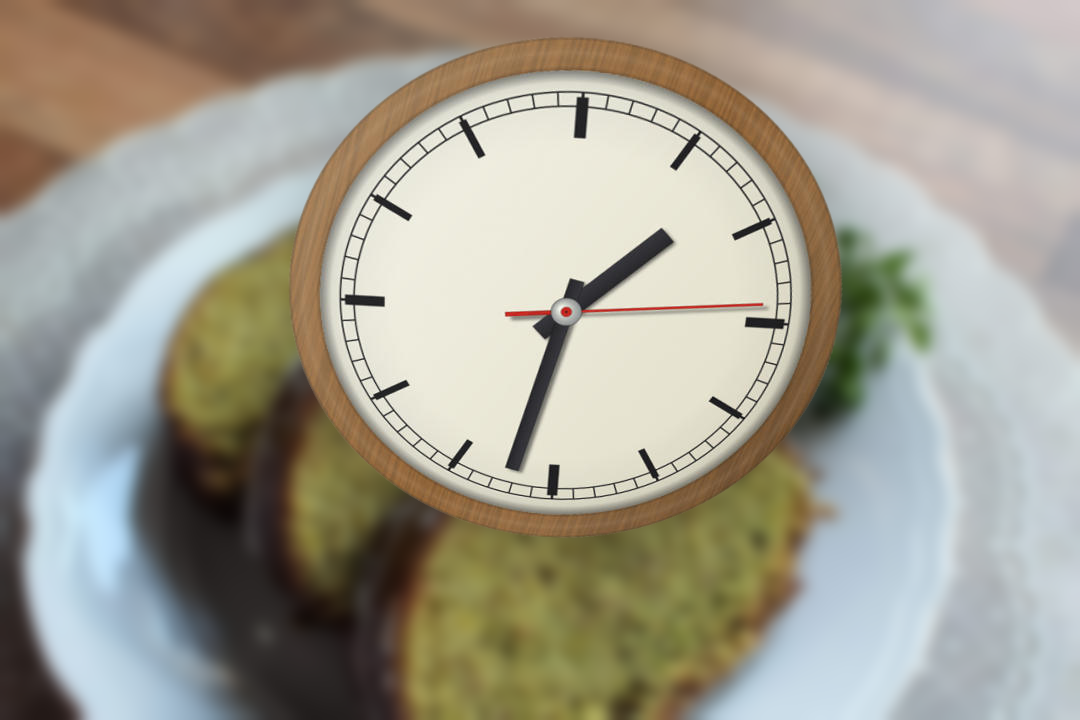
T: 1 h 32 min 14 s
